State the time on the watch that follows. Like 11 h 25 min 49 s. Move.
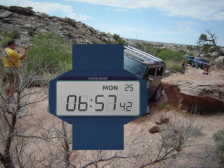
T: 6 h 57 min 42 s
